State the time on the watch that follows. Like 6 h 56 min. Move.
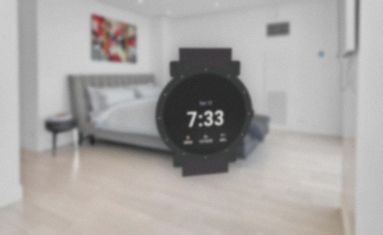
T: 7 h 33 min
